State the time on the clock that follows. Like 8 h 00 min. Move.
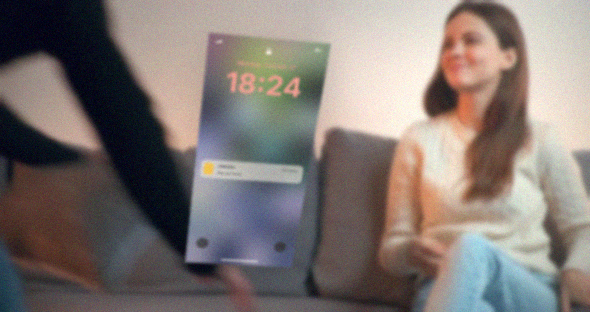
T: 18 h 24 min
